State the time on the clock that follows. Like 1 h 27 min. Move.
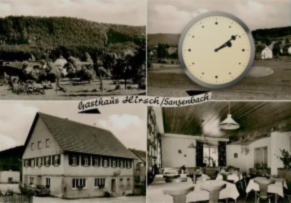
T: 2 h 09 min
